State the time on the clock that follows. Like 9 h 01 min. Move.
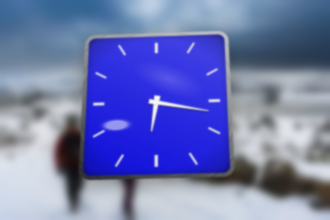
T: 6 h 17 min
